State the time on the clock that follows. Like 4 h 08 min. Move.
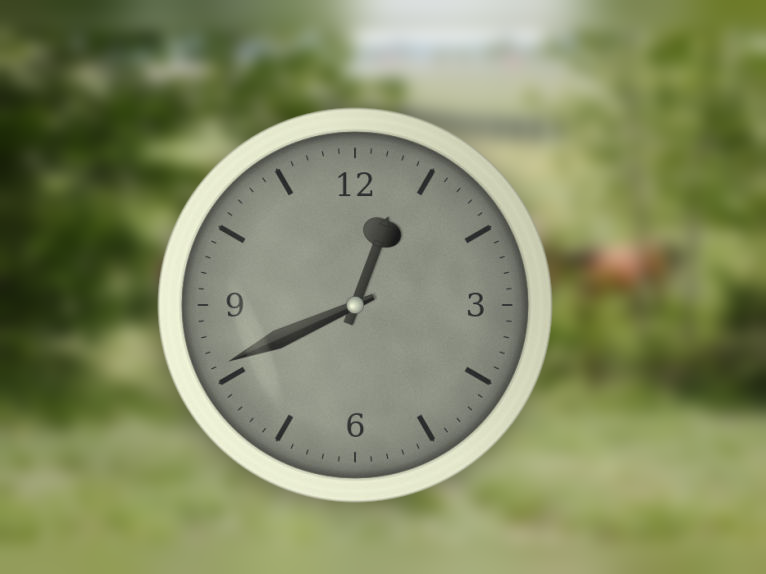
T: 12 h 41 min
